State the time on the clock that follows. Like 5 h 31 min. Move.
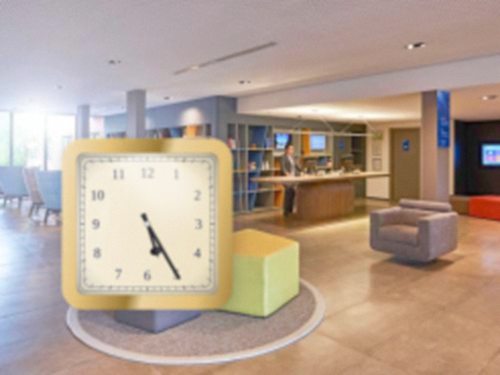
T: 5 h 25 min
